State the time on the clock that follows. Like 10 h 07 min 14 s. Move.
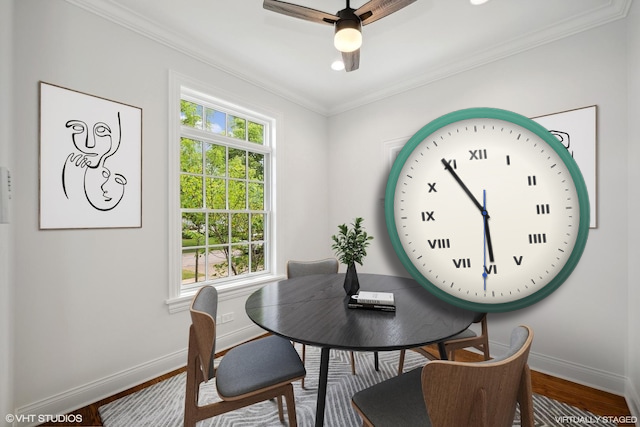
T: 5 h 54 min 31 s
